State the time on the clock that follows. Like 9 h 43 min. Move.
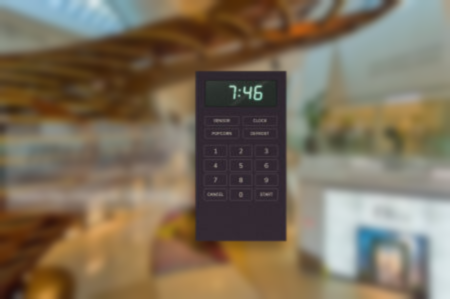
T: 7 h 46 min
